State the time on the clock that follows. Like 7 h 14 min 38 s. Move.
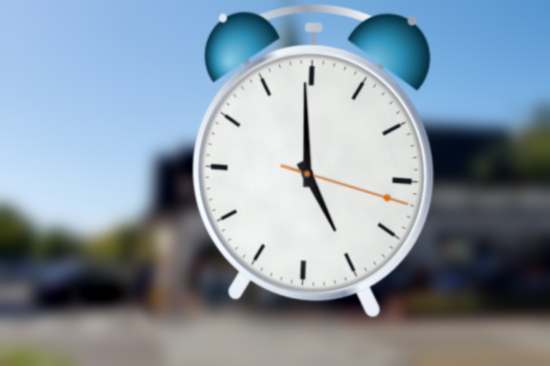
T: 4 h 59 min 17 s
